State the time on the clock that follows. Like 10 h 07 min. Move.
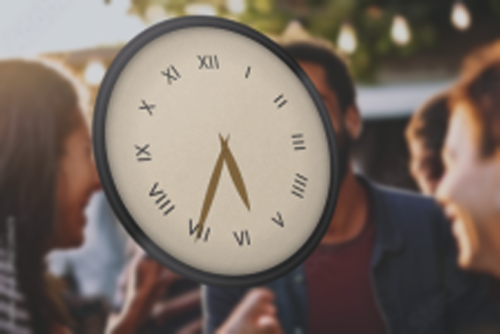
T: 5 h 35 min
